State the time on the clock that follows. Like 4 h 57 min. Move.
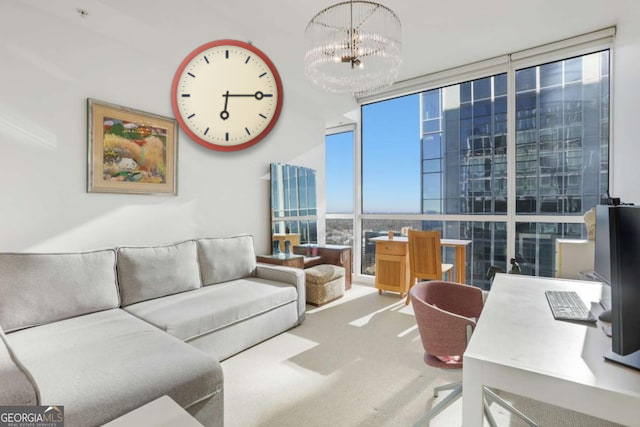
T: 6 h 15 min
